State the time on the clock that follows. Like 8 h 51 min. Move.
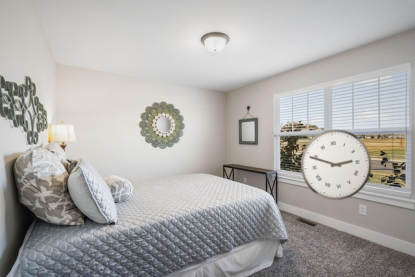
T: 2 h 49 min
